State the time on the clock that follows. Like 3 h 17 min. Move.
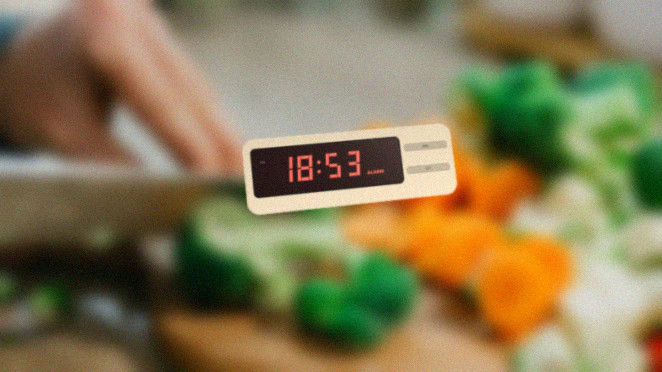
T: 18 h 53 min
